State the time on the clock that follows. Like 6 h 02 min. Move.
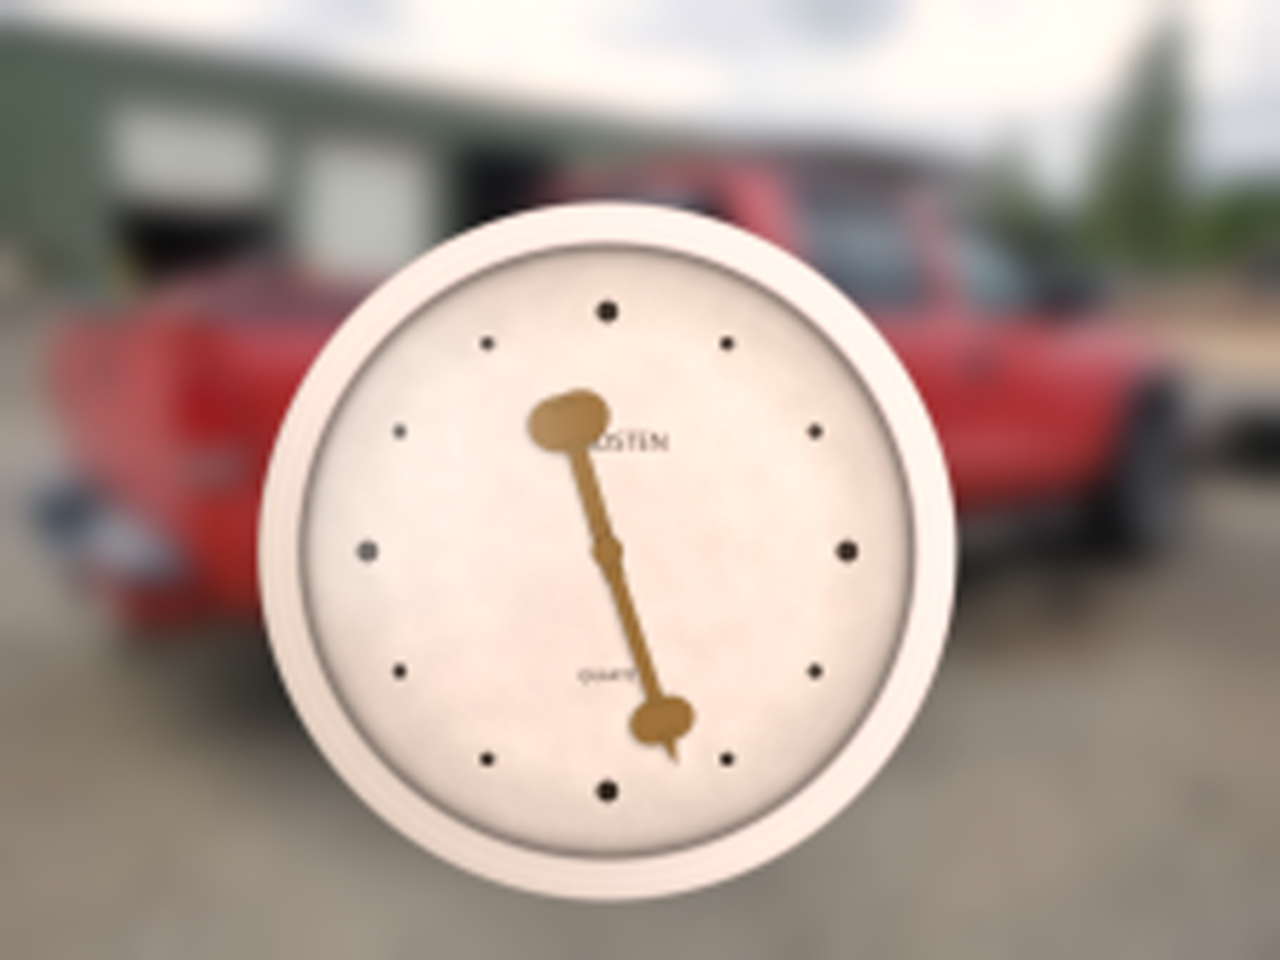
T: 11 h 27 min
